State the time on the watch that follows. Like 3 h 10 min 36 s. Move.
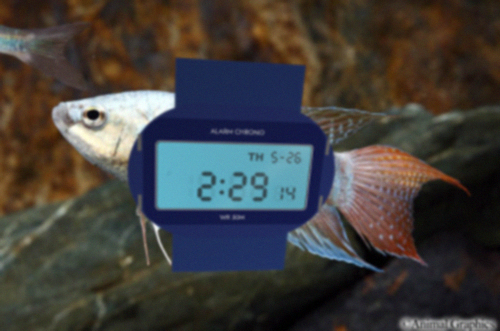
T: 2 h 29 min 14 s
